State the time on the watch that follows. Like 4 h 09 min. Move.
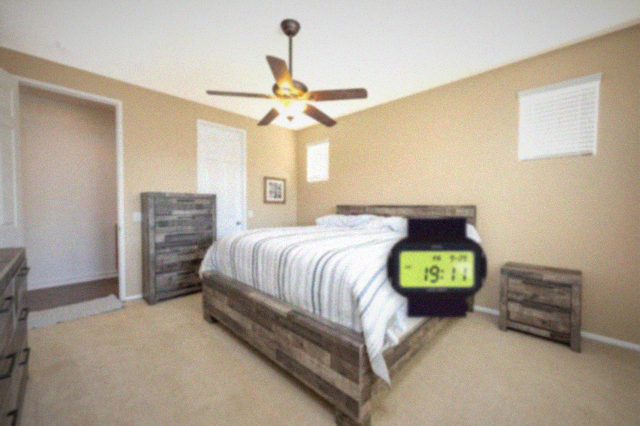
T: 19 h 11 min
